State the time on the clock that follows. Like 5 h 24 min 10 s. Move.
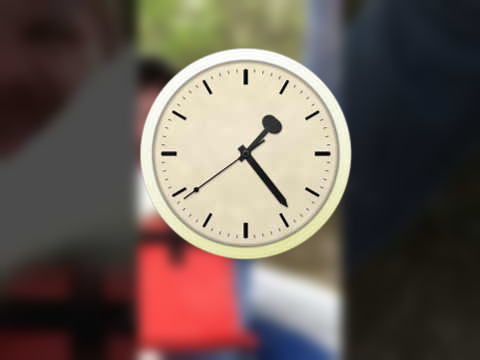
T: 1 h 23 min 39 s
